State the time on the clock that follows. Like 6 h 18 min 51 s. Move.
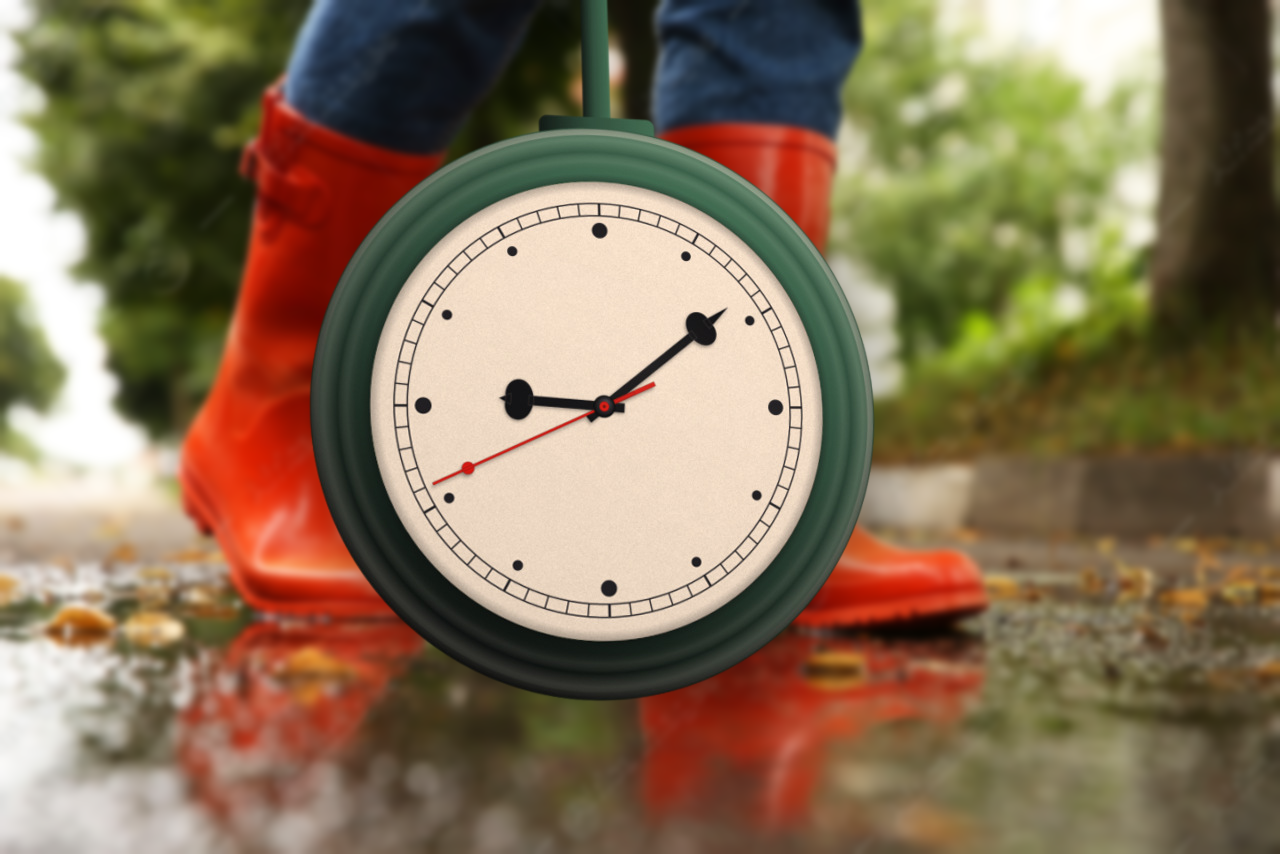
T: 9 h 08 min 41 s
